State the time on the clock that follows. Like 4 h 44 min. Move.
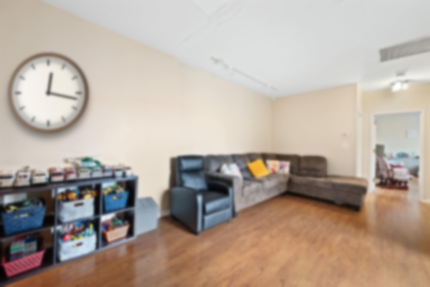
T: 12 h 17 min
